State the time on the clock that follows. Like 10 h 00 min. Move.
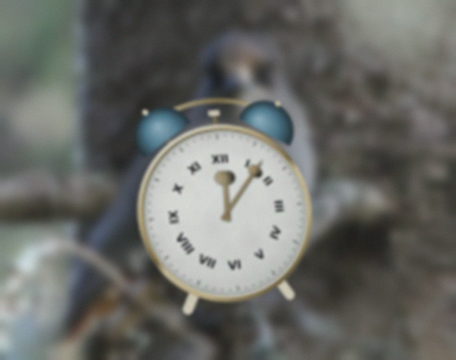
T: 12 h 07 min
